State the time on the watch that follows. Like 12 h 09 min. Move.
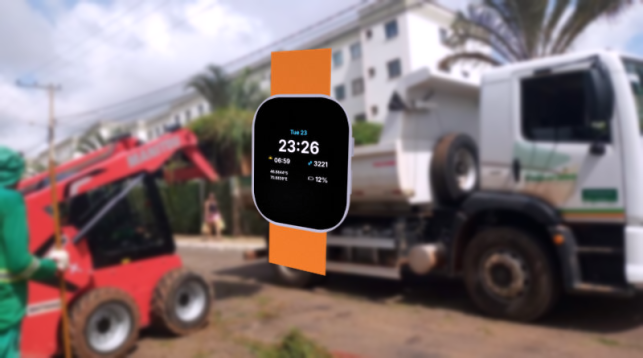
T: 23 h 26 min
